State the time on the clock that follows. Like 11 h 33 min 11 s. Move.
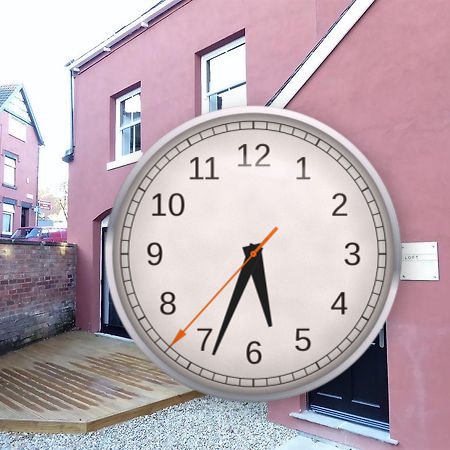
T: 5 h 33 min 37 s
